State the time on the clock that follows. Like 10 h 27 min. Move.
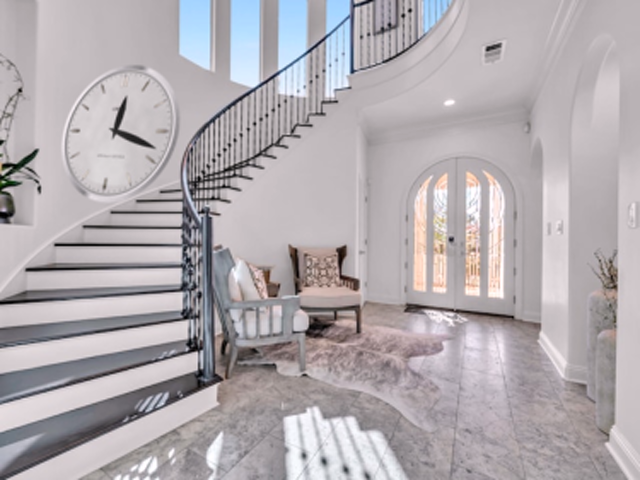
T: 12 h 18 min
